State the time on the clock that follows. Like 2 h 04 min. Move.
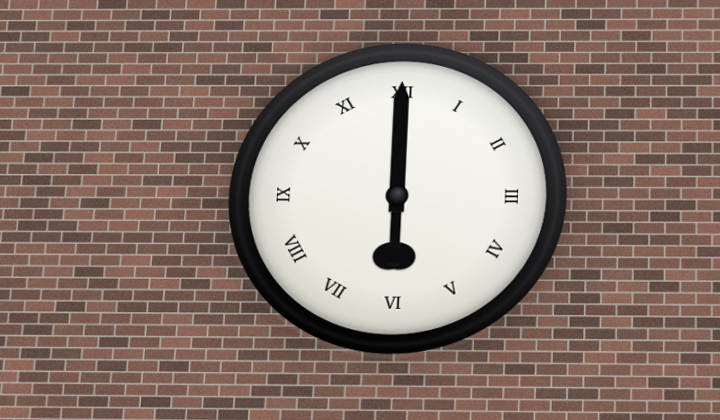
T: 6 h 00 min
